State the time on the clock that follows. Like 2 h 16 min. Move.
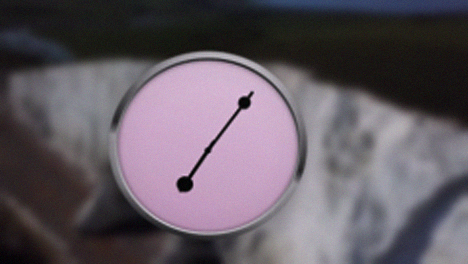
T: 7 h 06 min
